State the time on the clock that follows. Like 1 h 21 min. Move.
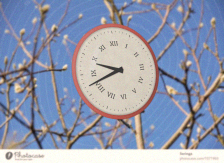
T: 9 h 42 min
